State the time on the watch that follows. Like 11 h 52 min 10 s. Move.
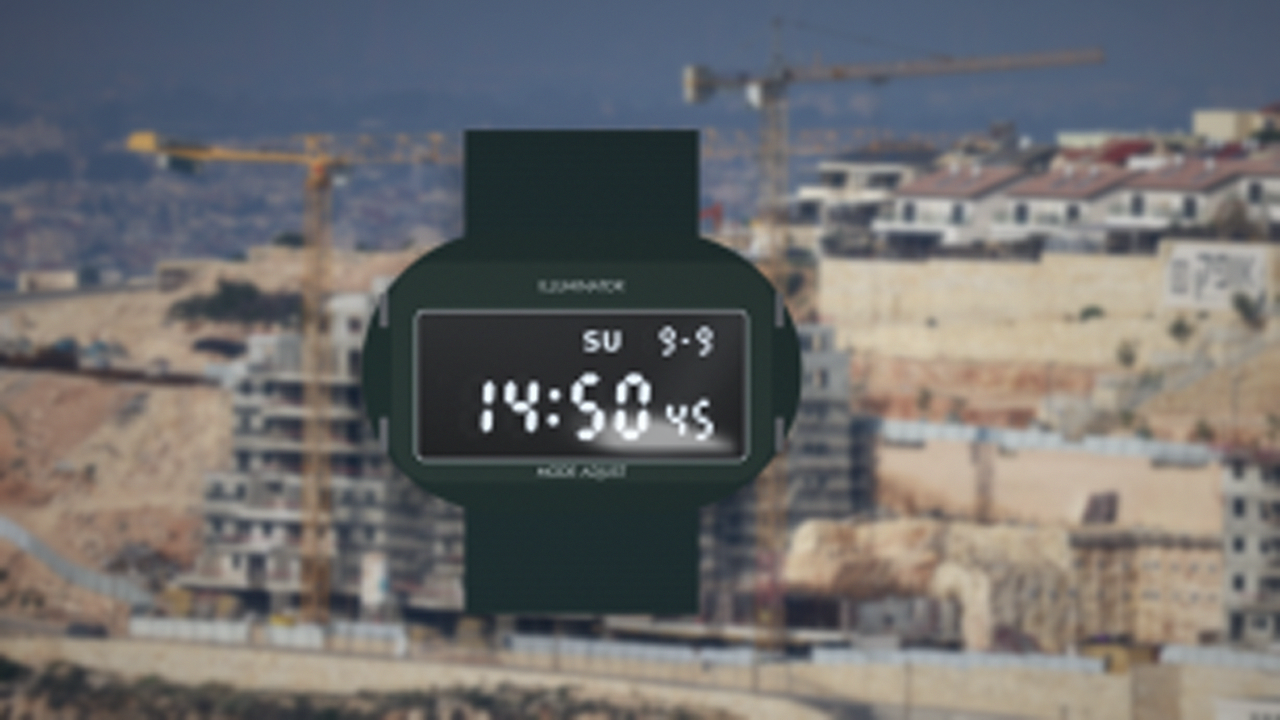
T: 14 h 50 min 45 s
